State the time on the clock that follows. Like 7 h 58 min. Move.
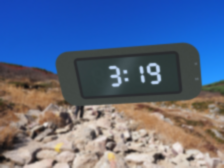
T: 3 h 19 min
